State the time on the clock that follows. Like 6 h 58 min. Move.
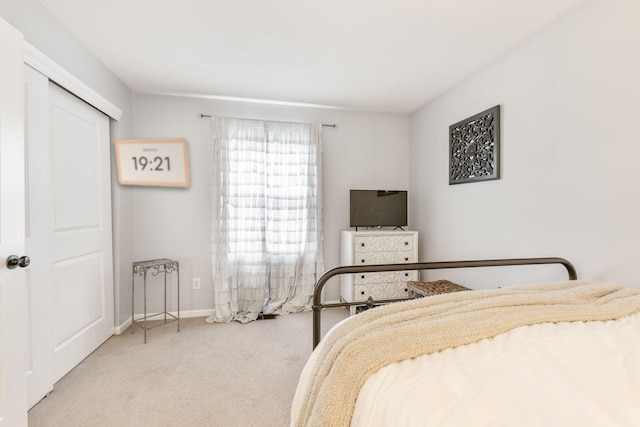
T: 19 h 21 min
